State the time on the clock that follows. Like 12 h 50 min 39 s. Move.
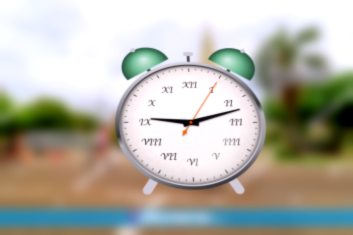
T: 9 h 12 min 05 s
